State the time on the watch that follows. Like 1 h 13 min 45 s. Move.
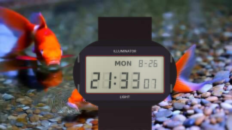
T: 21 h 33 min 07 s
